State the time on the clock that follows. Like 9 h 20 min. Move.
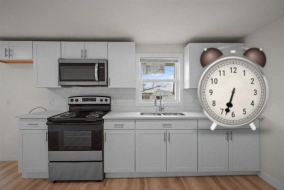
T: 6 h 33 min
